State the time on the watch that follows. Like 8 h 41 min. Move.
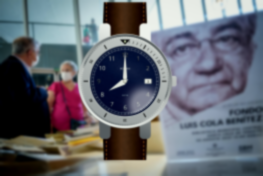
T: 8 h 00 min
